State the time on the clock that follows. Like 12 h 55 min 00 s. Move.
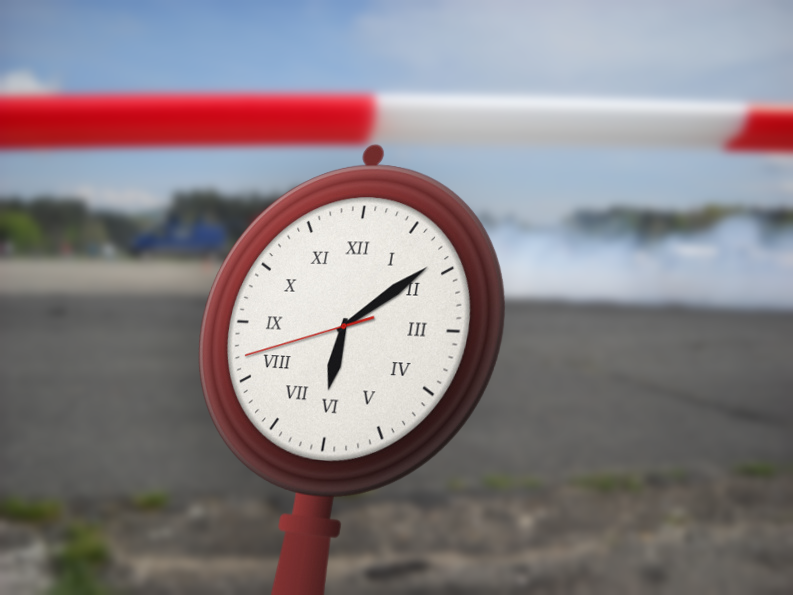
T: 6 h 08 min 42 s
